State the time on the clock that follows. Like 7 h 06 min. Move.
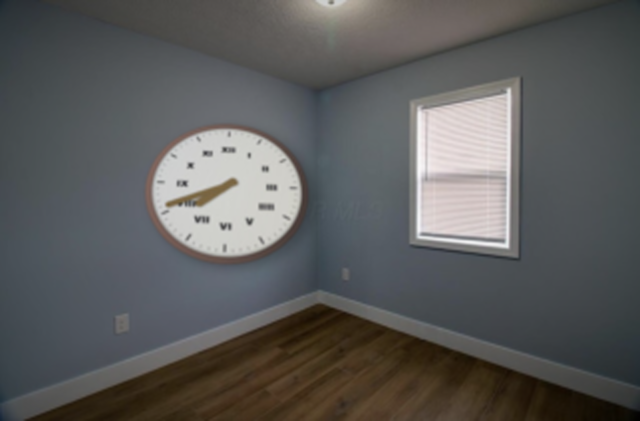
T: 7 h 41 min
